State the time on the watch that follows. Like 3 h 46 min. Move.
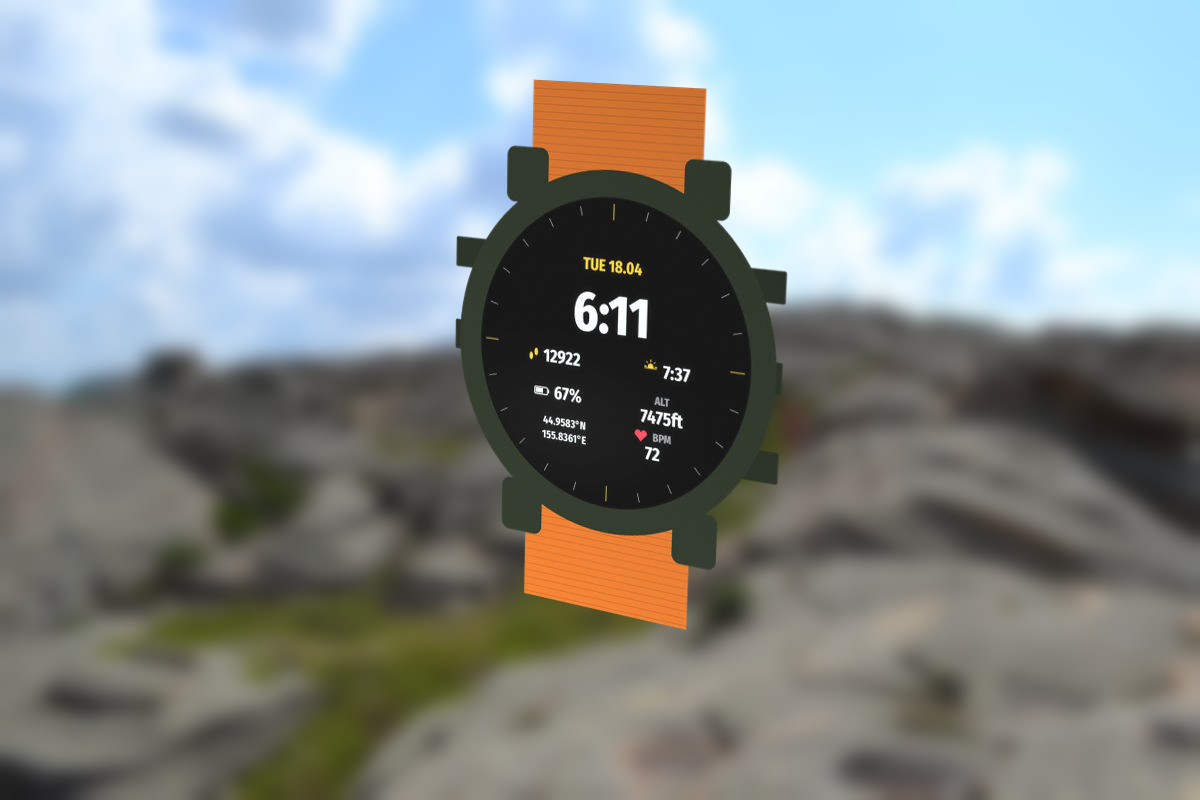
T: 6 h 11 min
